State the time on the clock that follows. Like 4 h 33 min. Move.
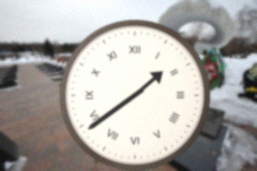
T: 1 h 39 min
